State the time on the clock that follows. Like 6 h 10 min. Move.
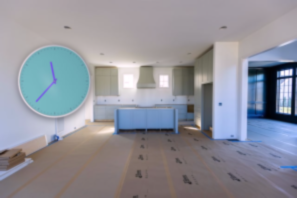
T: 11 h 37 min
